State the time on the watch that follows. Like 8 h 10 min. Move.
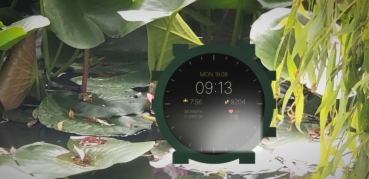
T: 9 h 13 min
